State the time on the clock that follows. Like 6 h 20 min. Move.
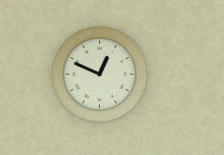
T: 12 h 49 min
